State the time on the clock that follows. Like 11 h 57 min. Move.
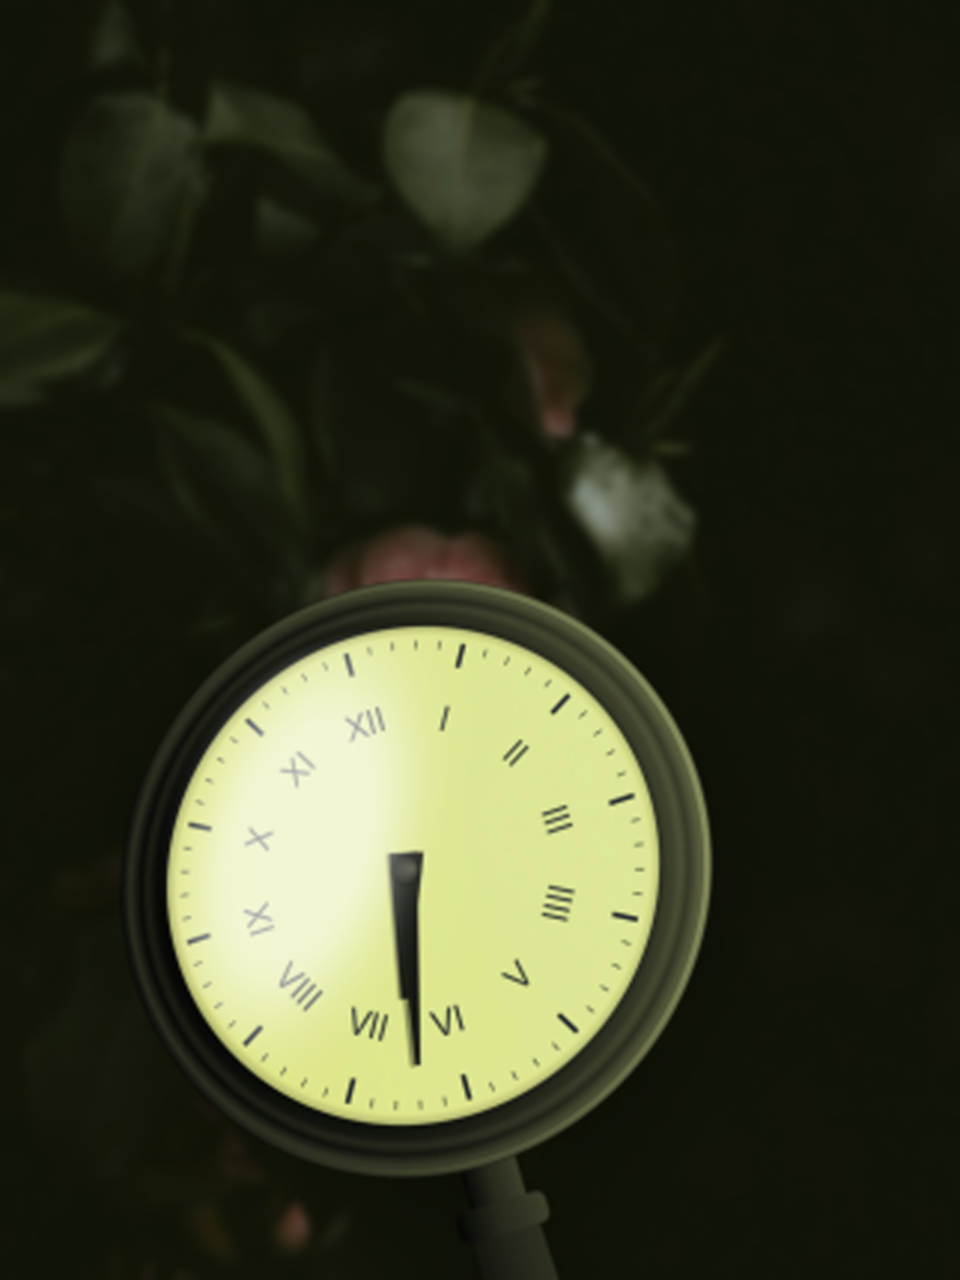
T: 6 h 32 min
